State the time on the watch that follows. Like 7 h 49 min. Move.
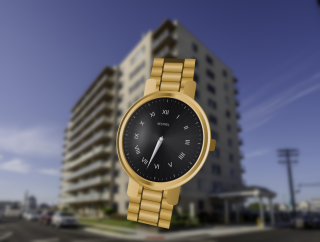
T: 6 h 33 min
